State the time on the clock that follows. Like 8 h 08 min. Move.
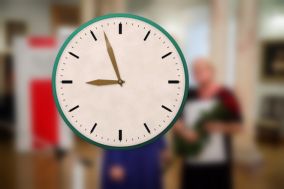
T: 8 h 57 min
